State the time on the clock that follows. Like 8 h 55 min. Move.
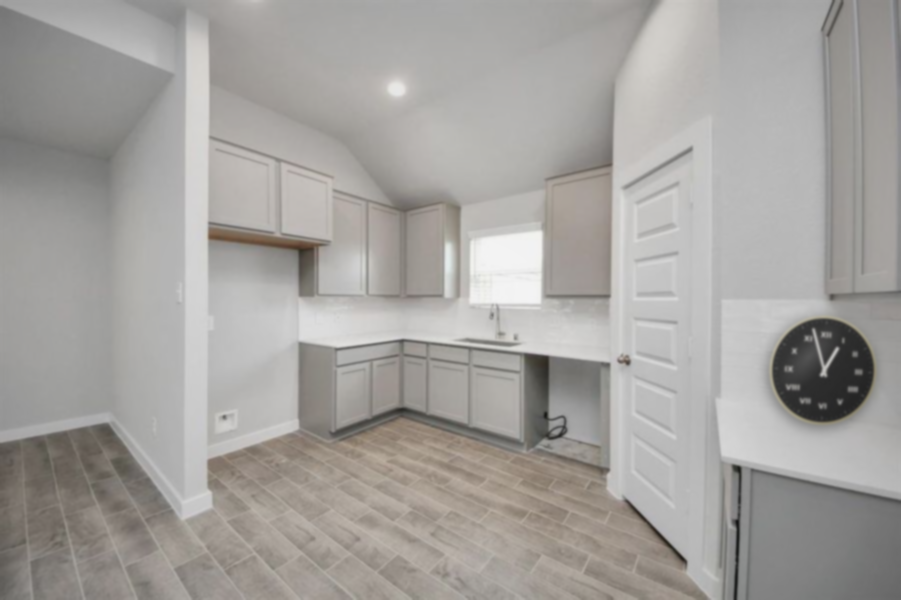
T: 12 h 57 min
